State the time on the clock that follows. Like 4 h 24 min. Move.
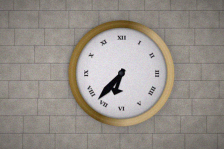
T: 6 h 37 min
